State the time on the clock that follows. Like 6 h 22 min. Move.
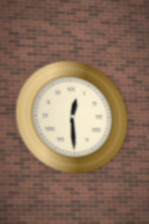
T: 12 h 30 min
